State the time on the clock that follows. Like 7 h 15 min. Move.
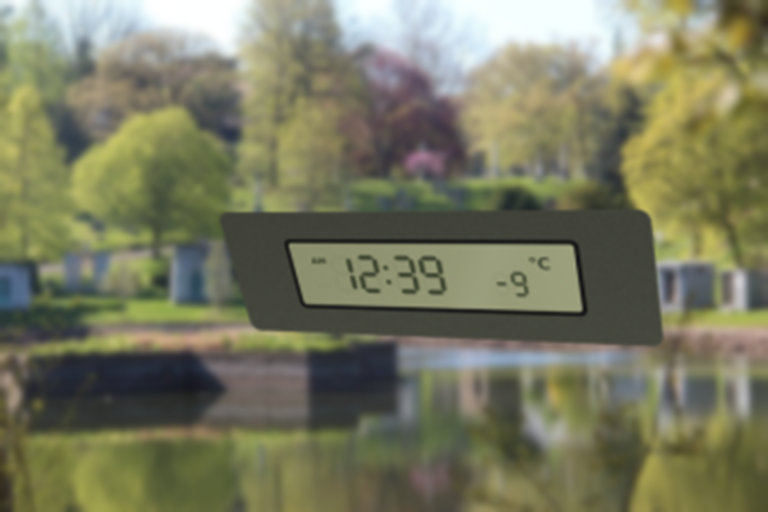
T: 12 h 39 min
